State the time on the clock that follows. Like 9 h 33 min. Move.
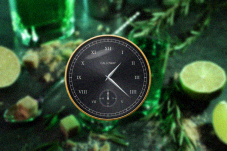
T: 1 h 22 min
